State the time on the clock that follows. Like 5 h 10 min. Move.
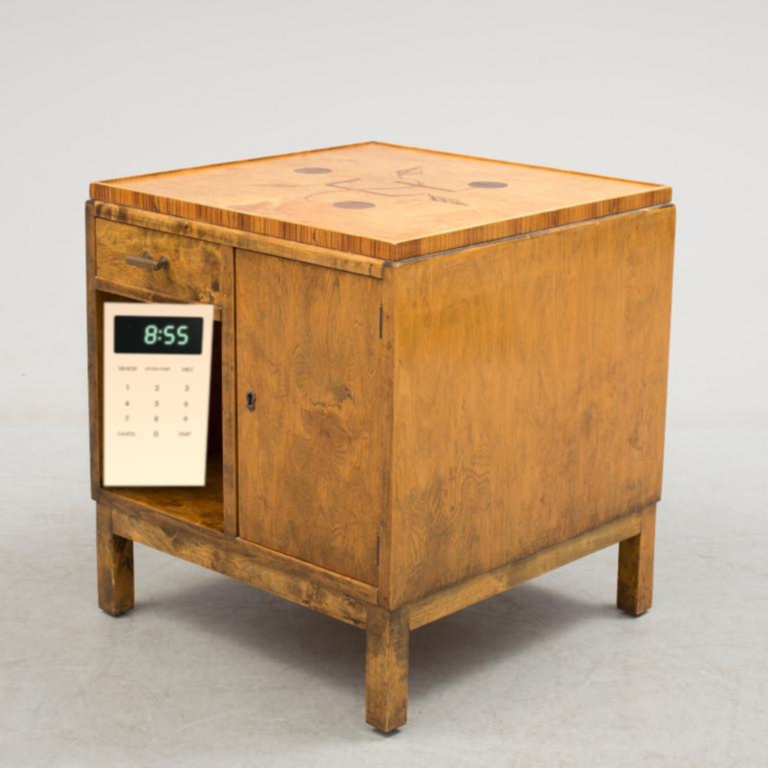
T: 8 h 55 min
